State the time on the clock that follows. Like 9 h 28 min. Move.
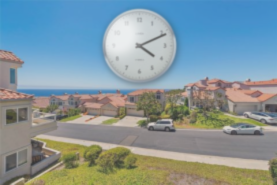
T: 4 h 11 min
